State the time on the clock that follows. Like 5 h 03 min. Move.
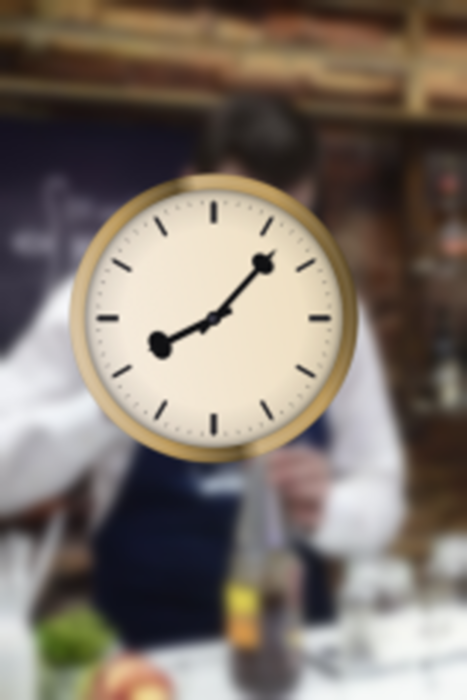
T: 8 h 07 min
